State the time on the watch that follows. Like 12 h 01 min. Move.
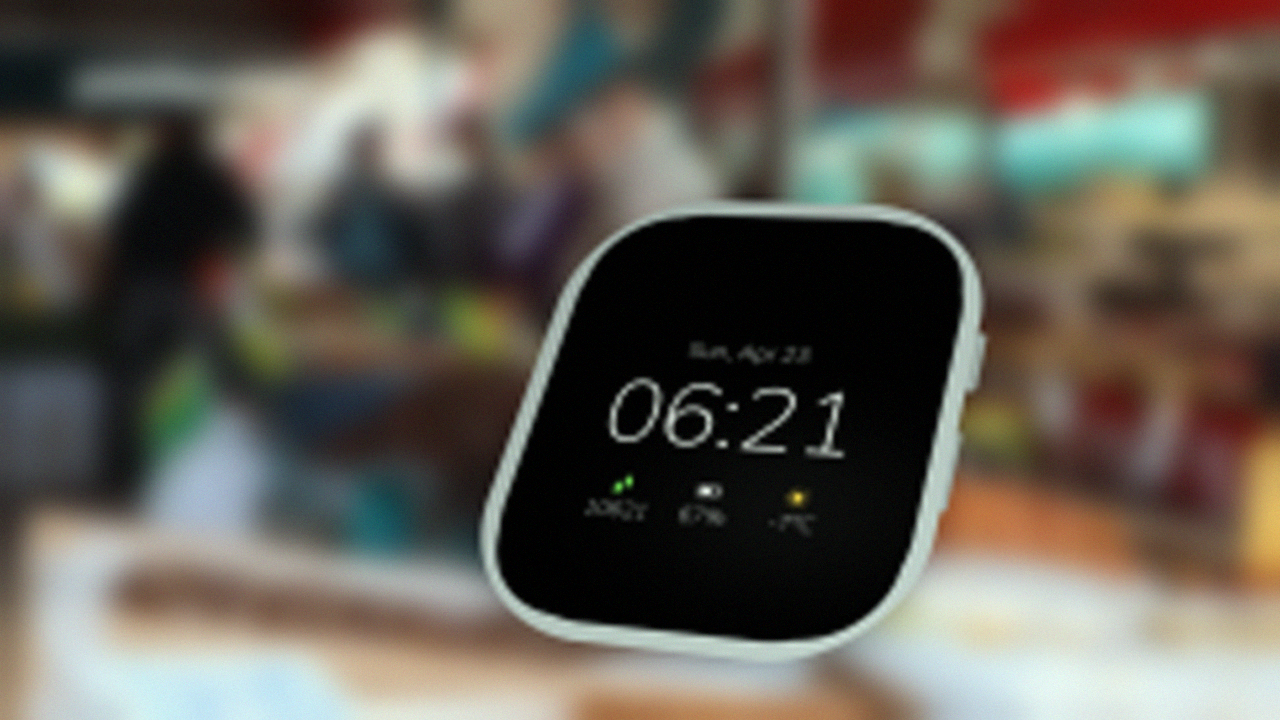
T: 6 h 21 min
